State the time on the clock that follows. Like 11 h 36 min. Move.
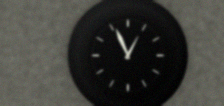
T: 12 h 56 min
